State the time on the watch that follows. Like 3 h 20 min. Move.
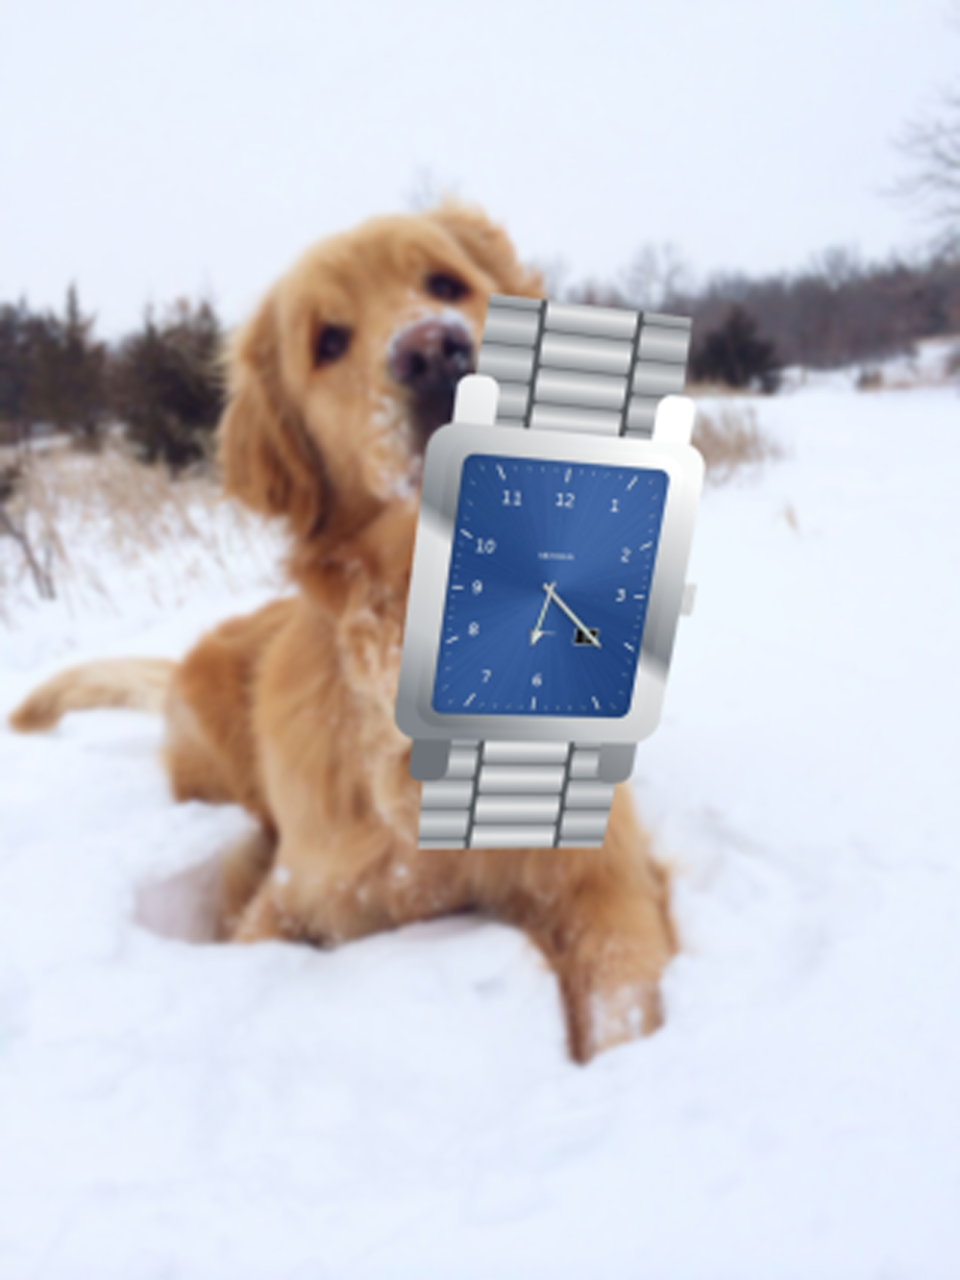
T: 6 h 22 min
